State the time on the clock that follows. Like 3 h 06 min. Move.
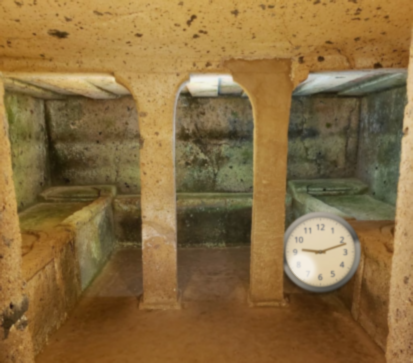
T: 9 h 12 min
